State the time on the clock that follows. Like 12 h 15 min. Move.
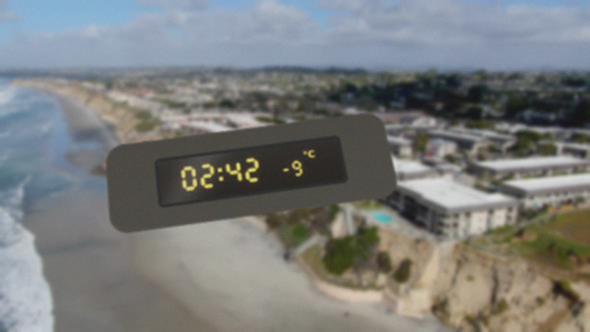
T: 2 h 42 min
